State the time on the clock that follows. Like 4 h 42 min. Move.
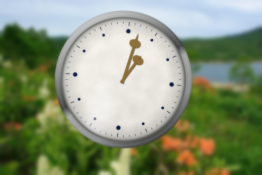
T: 1 h 02 min
